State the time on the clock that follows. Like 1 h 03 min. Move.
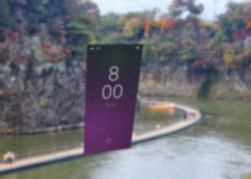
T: 8 h 00 min
